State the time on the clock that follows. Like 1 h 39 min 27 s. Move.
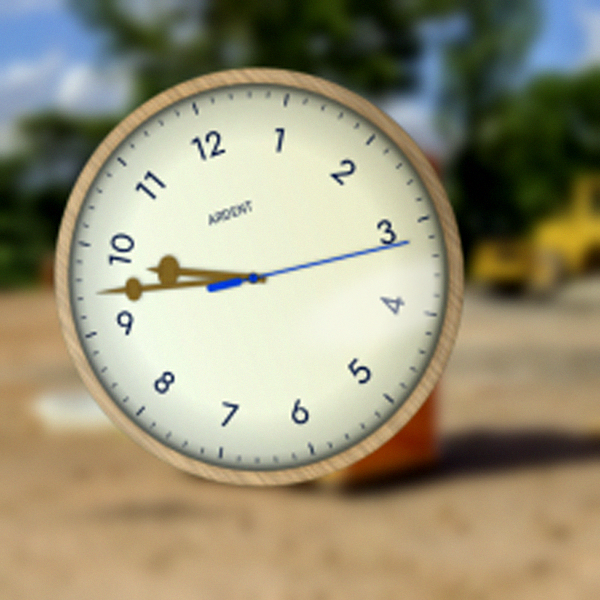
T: 9 h 47 min 16 s
